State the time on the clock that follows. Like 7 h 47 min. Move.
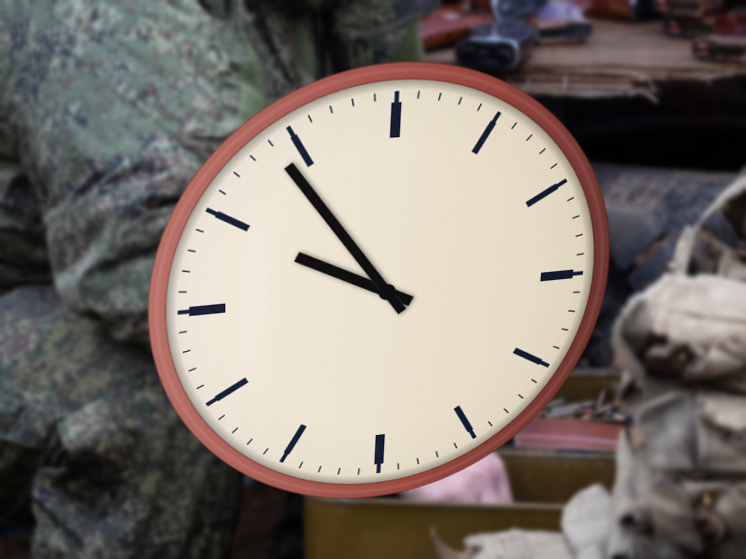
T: 9 h 54 min
